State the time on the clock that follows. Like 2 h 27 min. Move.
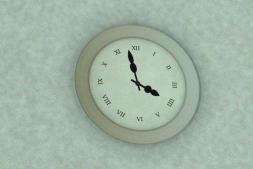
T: 3 h 58 min
